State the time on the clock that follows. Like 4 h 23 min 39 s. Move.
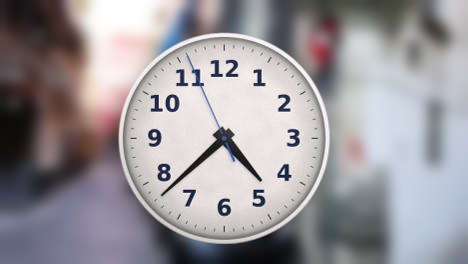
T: 4 h 37 min 56 s
